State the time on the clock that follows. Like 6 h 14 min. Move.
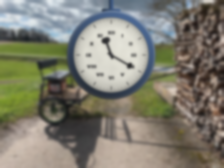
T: 11 h 20 min
